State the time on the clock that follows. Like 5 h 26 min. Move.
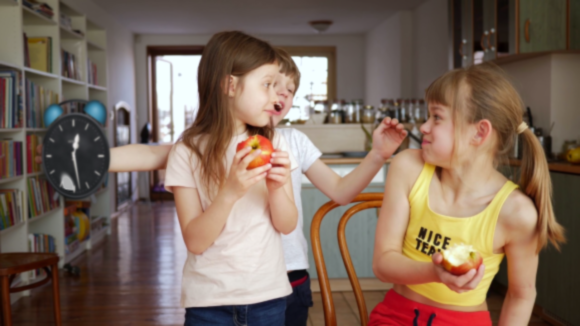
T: 12 h 28 min
